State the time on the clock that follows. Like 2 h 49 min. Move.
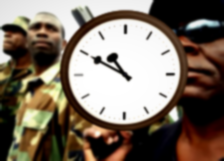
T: 10 h 50 min
